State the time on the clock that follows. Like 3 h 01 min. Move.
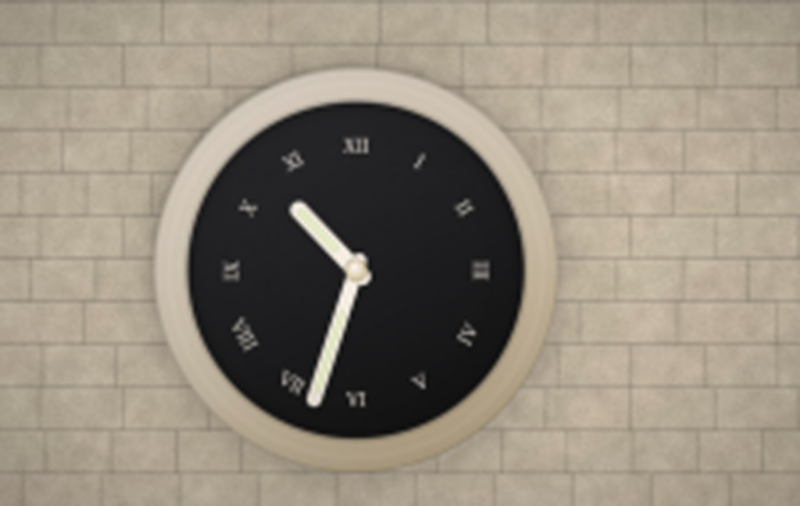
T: 10 h 33 min
